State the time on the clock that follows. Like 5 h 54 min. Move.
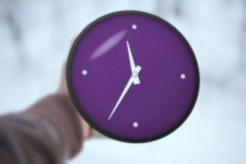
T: 11 h 35 min
